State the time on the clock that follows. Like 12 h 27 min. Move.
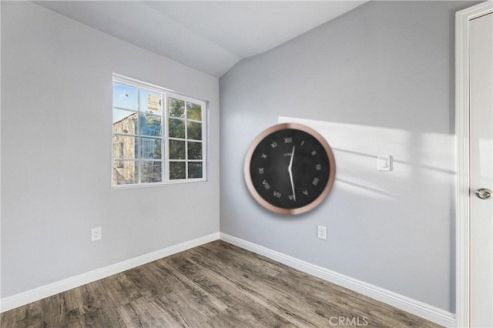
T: 12 h 29 min
